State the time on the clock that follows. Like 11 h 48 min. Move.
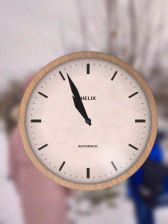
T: 10 h 56 min
